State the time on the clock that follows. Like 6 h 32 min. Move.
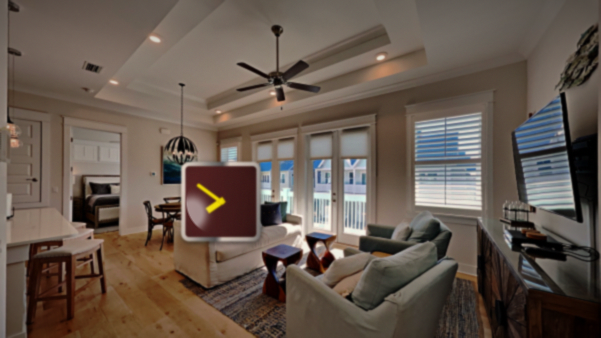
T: 7 h 51 min
